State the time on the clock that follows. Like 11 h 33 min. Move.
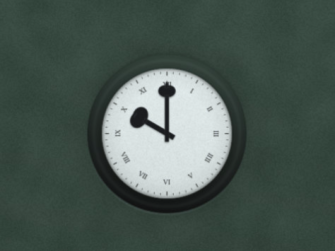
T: 10 h 00 min
